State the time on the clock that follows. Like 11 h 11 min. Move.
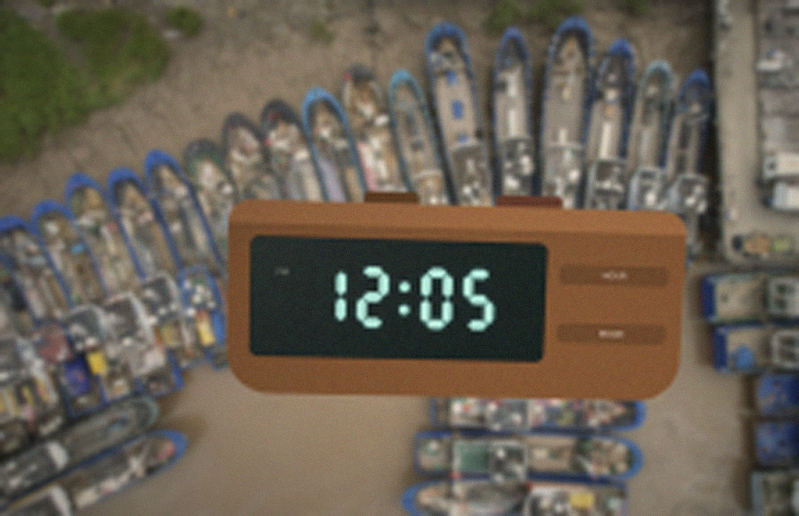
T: 12 h 05 min
